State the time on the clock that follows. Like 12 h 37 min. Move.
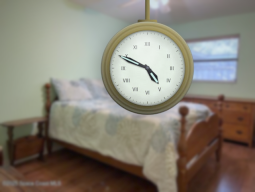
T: 4 h 49 min
